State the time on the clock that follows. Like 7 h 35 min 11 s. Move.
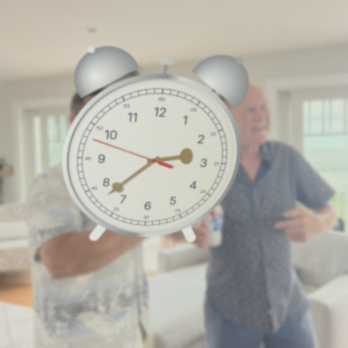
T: 2 h 37 min 48 s
